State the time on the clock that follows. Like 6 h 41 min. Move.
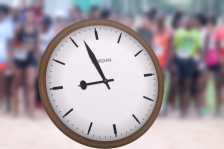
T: 8 h 57 min
